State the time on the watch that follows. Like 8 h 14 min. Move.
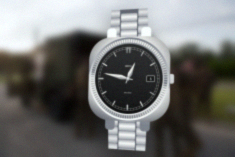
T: 12 h 47 min
